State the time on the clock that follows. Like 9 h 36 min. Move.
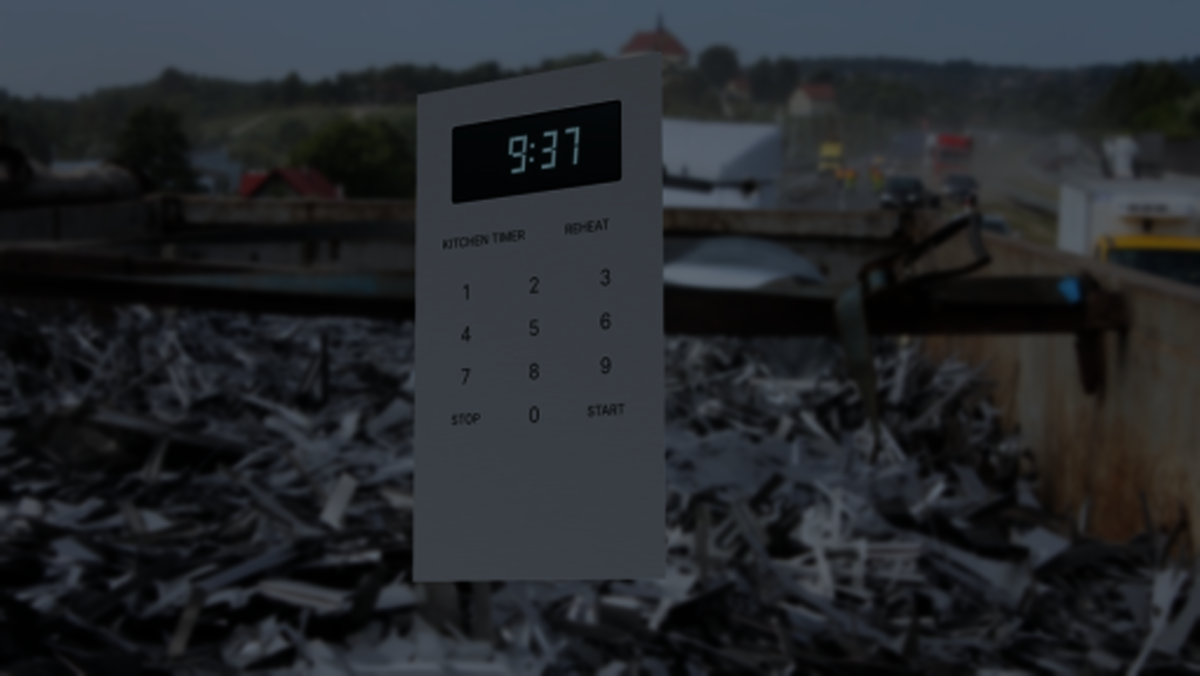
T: 9 h 37 min
